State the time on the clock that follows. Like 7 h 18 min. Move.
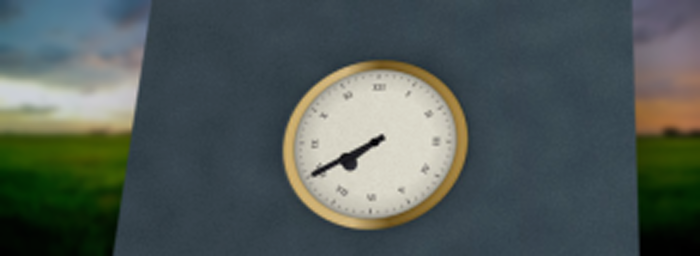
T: 7 h 40 min
